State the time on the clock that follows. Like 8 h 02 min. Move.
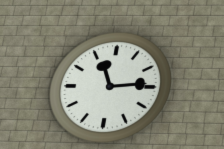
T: 11 h 14 min
